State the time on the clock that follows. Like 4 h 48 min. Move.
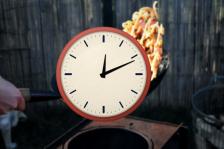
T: 12 h 11 min
